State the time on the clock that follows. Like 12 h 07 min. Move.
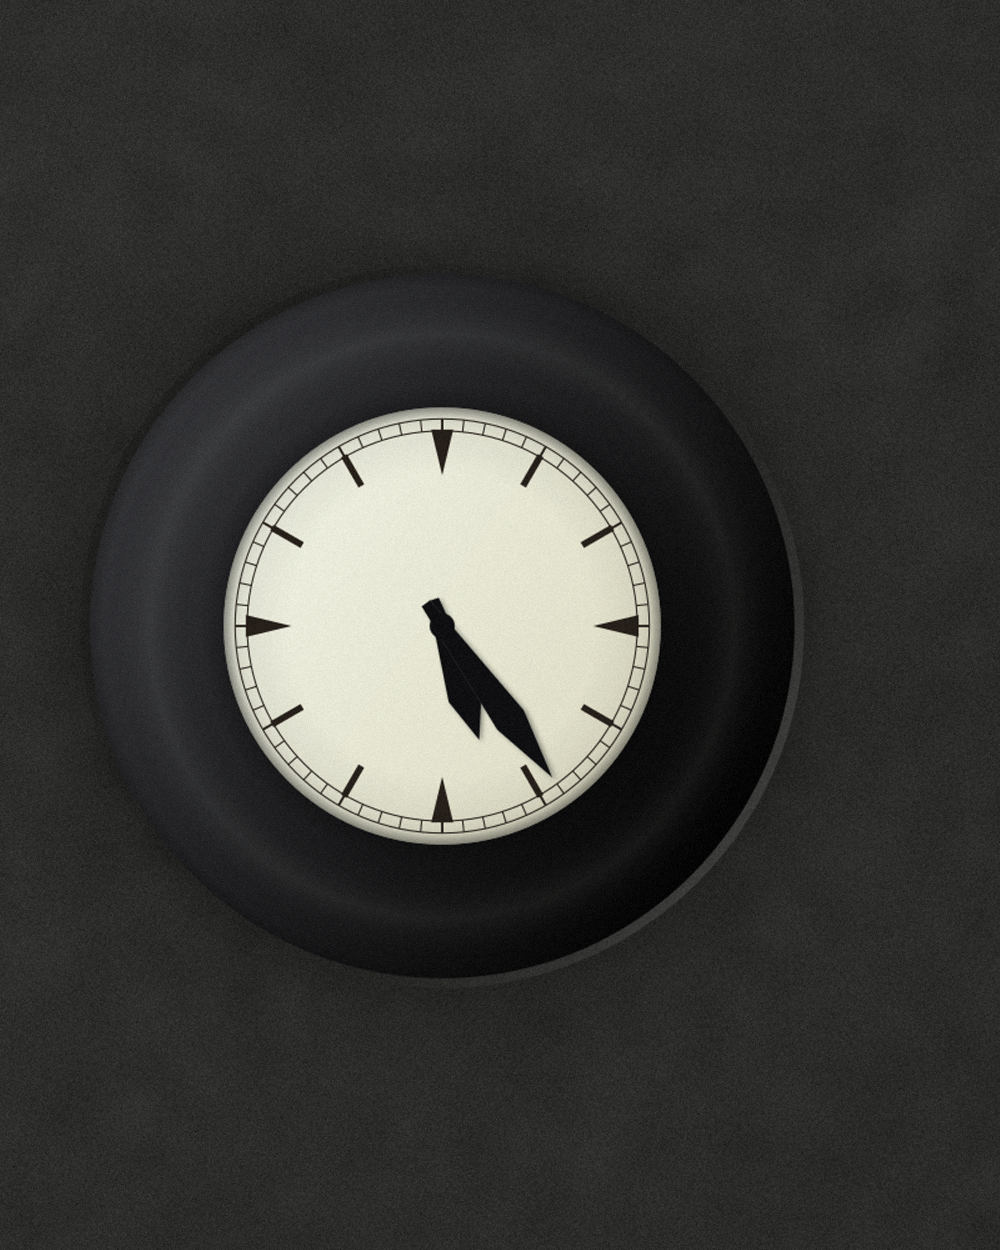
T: 5 h 24 min
